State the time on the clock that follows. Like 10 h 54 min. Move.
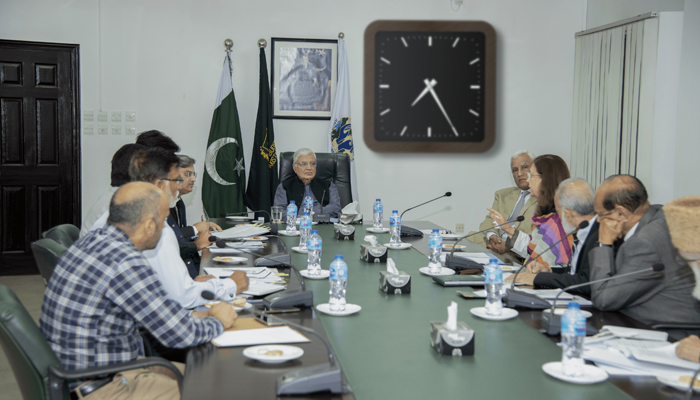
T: 7 h 25 min
